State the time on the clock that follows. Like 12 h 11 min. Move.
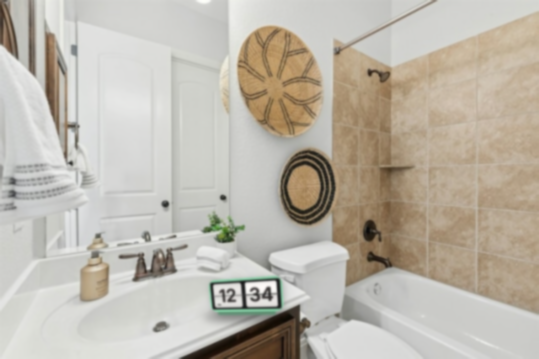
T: 12 h 34 min
